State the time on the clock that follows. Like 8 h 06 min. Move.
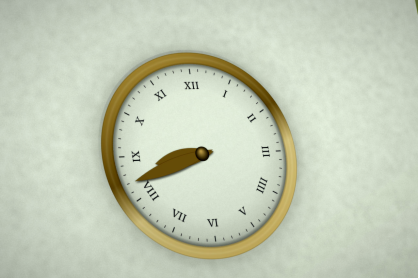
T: 8 h 42 min
